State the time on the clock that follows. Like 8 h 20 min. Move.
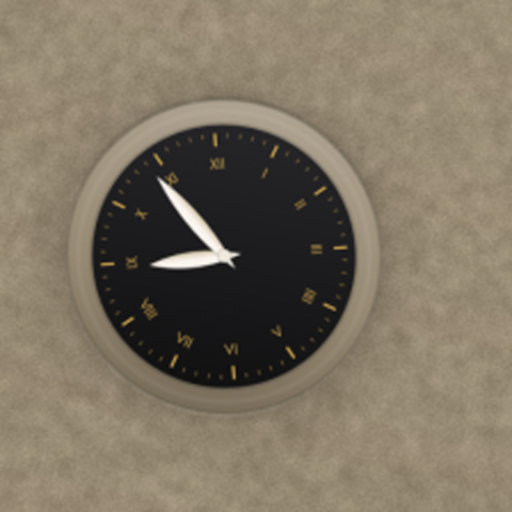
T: 8 h 54 min
